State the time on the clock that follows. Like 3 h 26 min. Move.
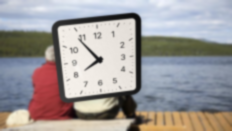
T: 7 h 54 min
